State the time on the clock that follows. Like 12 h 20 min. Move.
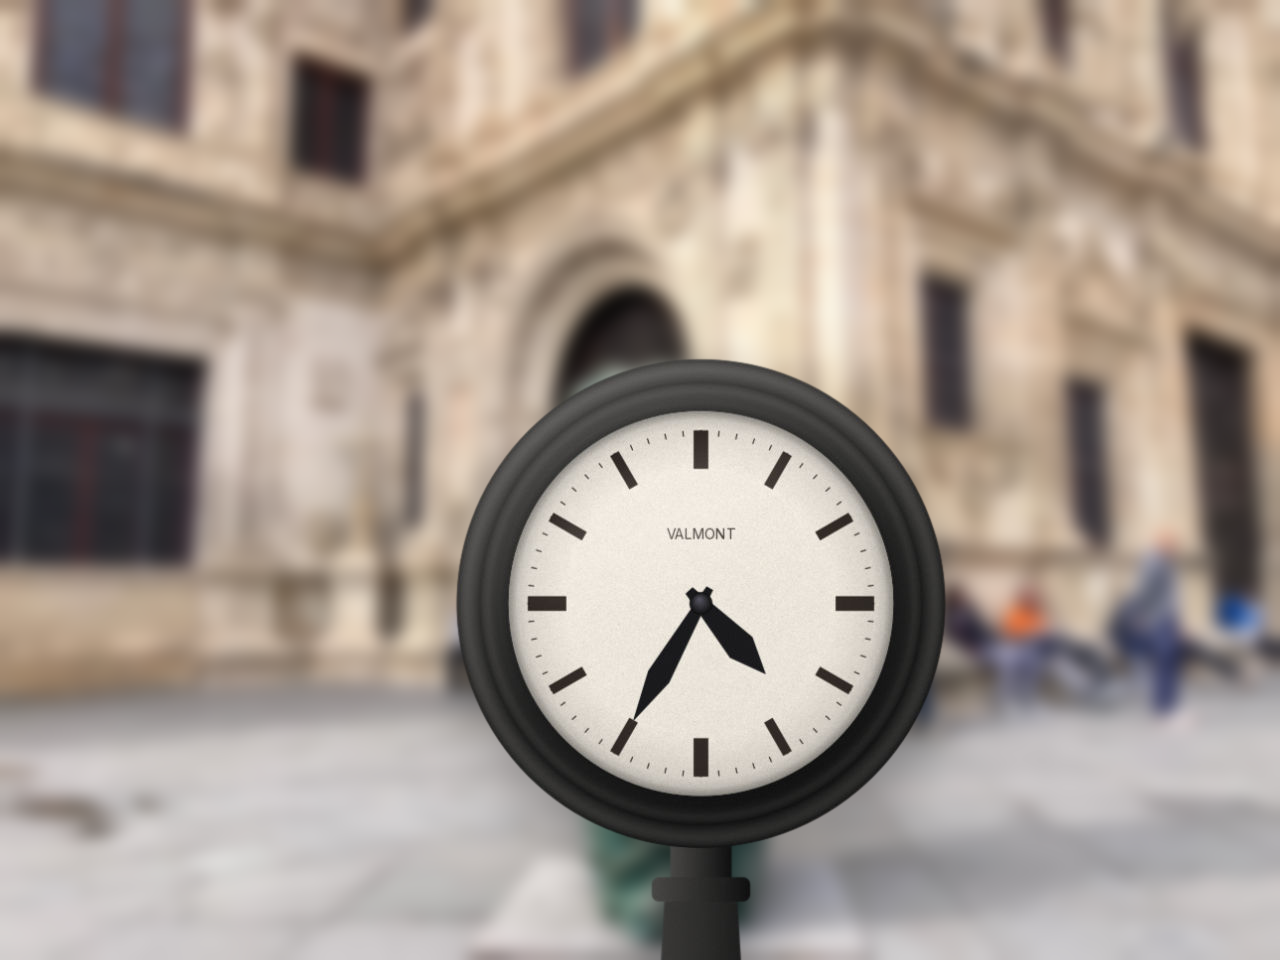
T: 4 h 35 min
